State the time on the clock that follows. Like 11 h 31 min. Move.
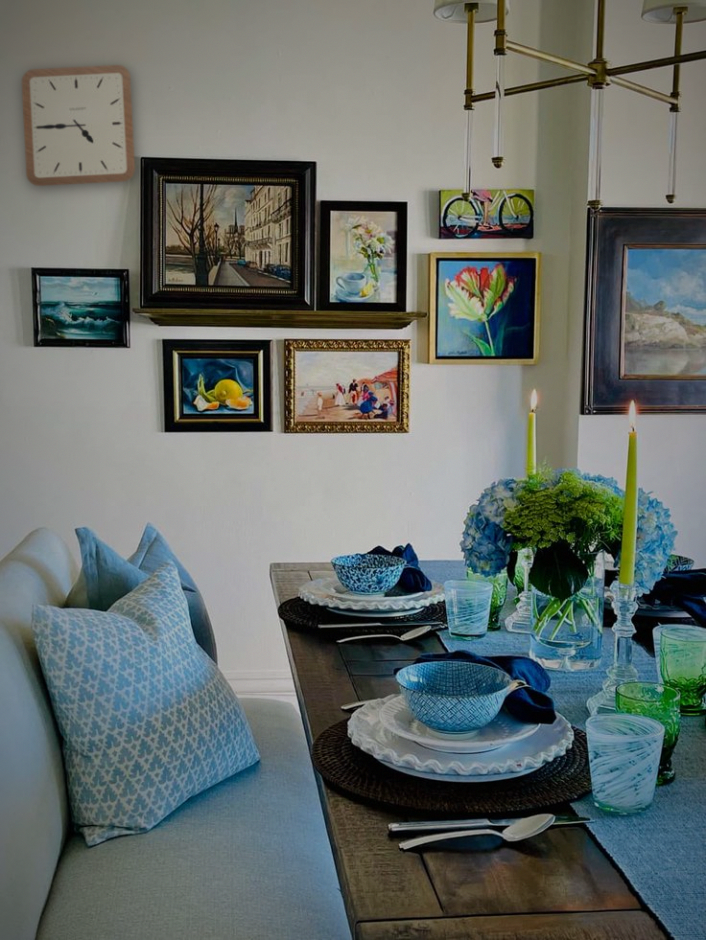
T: 4 h 45 min
